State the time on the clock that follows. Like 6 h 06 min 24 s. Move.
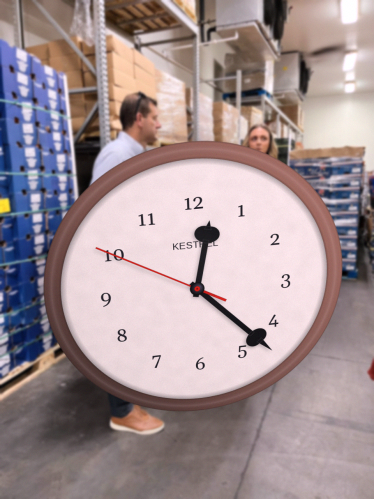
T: 12 h 22 min 50 s
